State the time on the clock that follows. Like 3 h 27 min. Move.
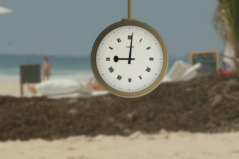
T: 9 h 01 min
